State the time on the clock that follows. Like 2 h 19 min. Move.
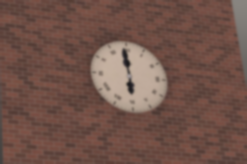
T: 5 h 59 min
